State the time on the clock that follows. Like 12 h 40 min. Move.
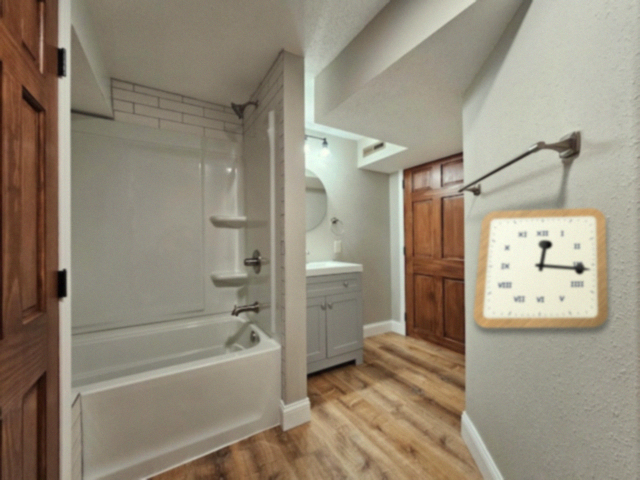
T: 12 h 16 min
